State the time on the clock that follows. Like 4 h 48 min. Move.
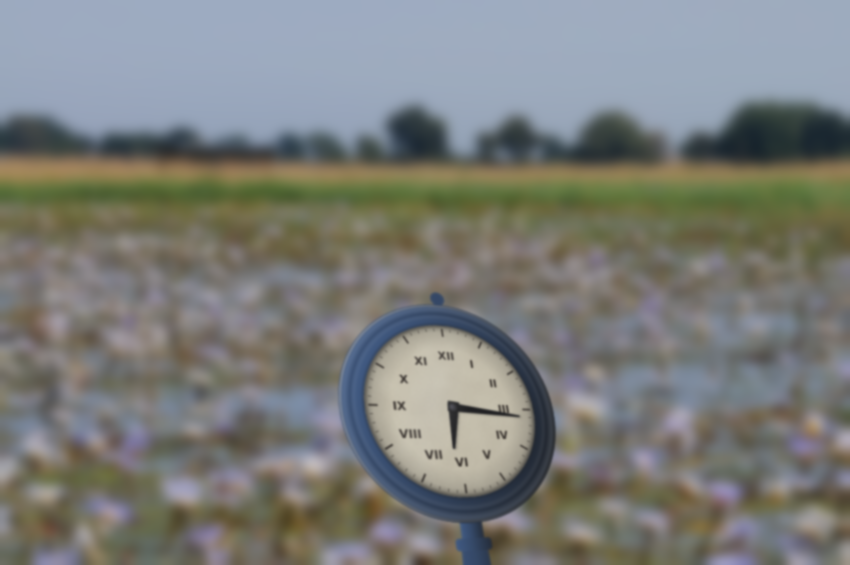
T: 6 h 16 min
